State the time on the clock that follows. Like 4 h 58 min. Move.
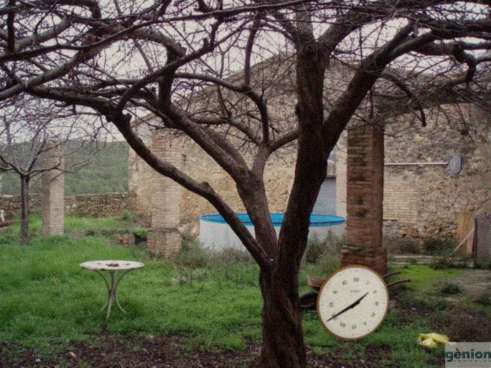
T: 1 h 40 min
